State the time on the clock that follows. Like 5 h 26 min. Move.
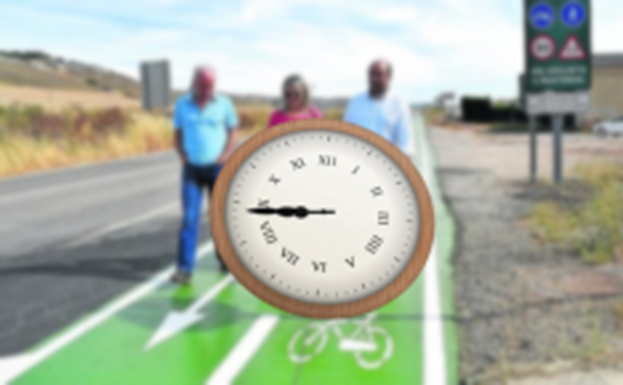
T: 8 h 44 min
